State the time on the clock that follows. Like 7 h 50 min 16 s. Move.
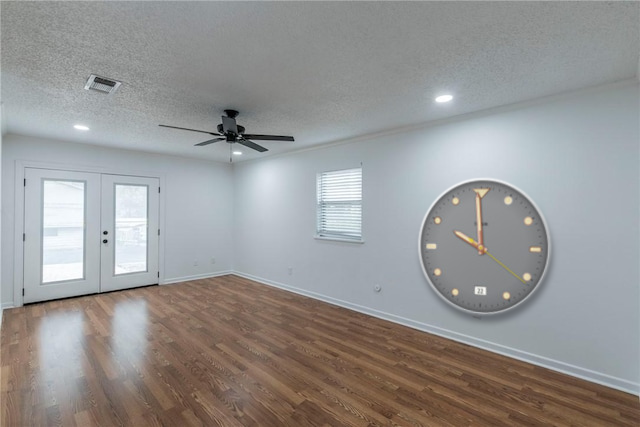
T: 9 h 59 min 21 s
